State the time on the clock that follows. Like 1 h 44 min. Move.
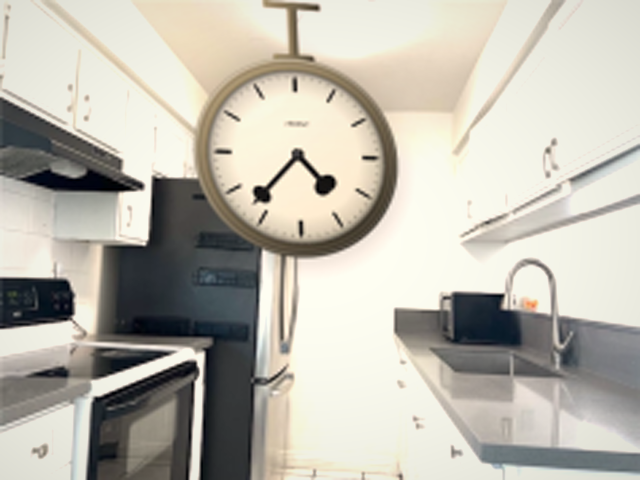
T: 4 h 37 min
